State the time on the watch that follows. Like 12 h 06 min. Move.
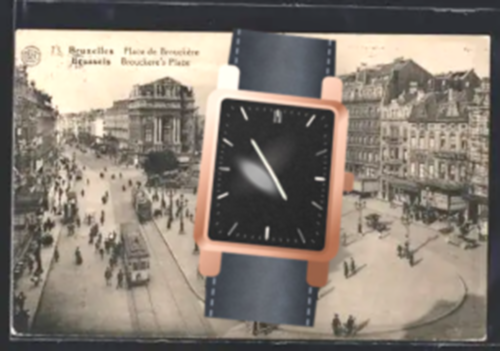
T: 4 h 54 min
